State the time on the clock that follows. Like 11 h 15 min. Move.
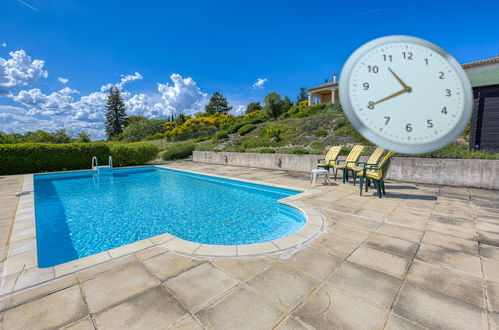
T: 10 h 40 min
